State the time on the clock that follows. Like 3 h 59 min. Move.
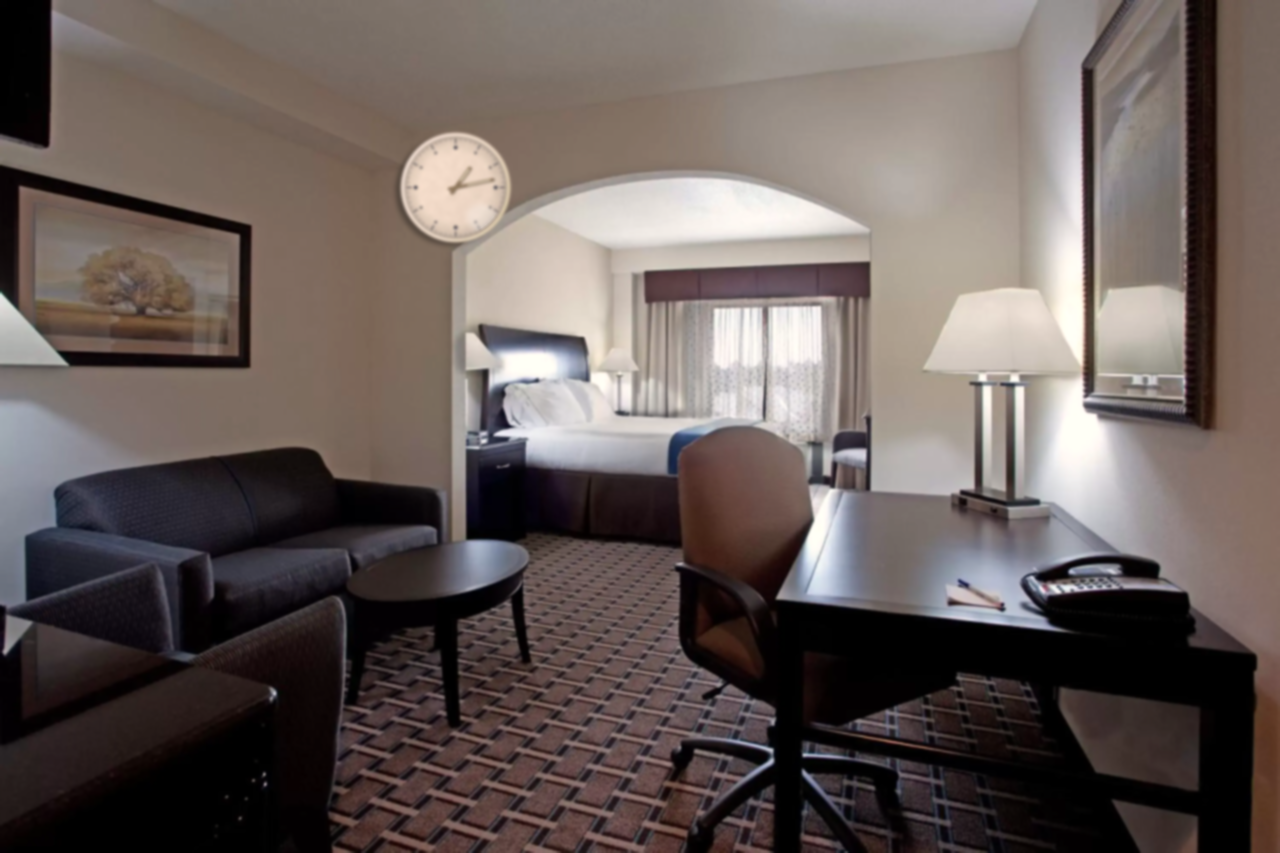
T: 1 h 13 min
